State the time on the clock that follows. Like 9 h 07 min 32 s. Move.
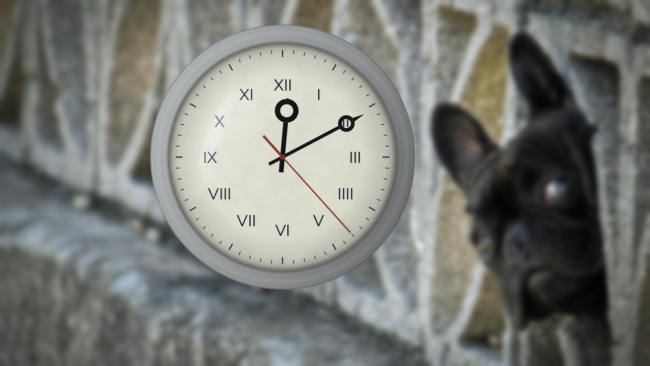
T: 12 h 10 min 23 s
